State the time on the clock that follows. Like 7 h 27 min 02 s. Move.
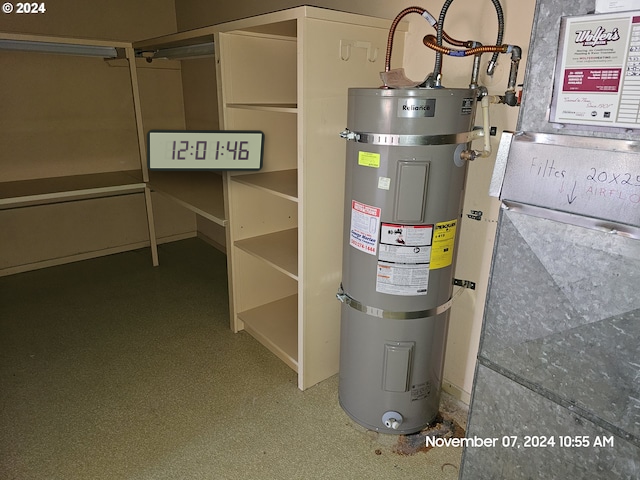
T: 12 h 01 min 46 s
